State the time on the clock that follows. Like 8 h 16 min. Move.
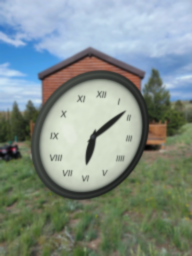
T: 6 h 08 min
